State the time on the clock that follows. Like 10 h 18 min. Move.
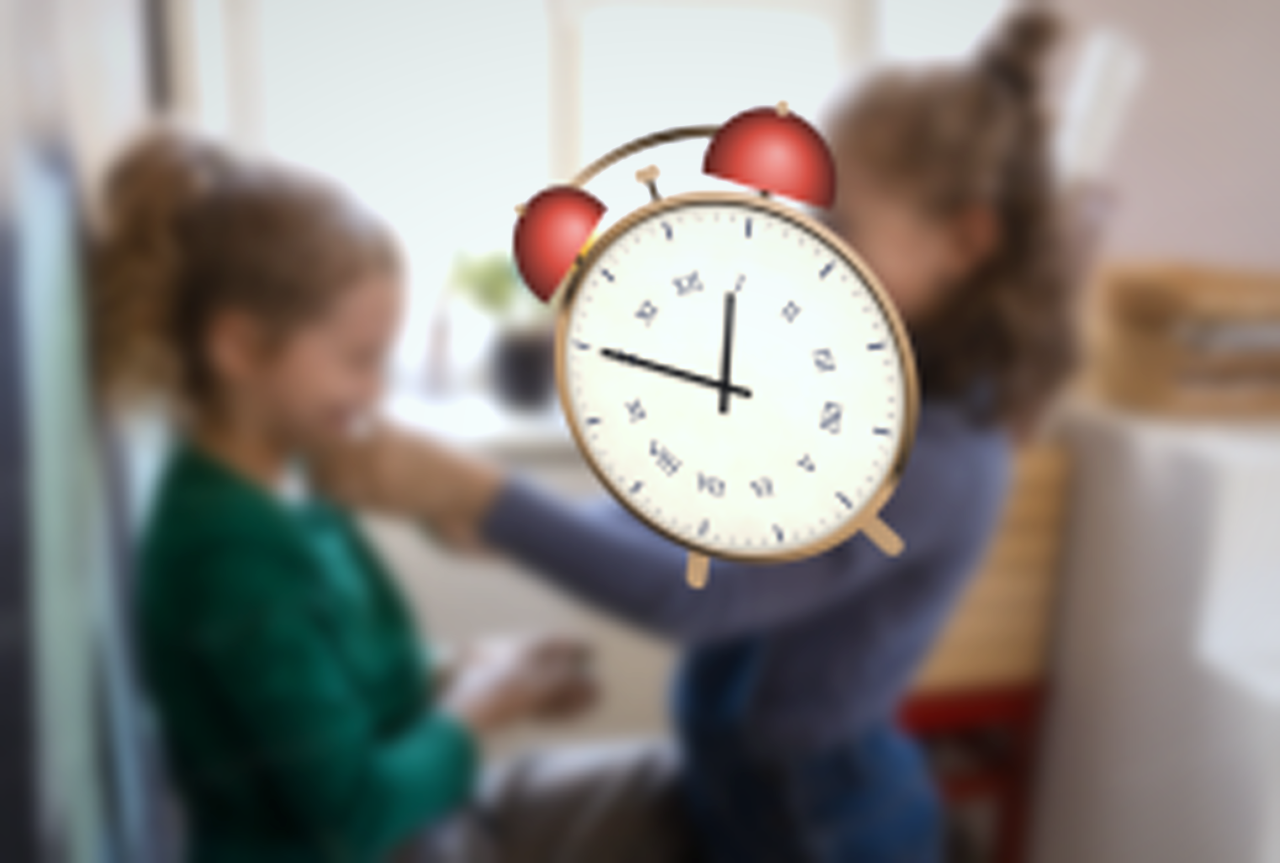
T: 12 h 50 min
